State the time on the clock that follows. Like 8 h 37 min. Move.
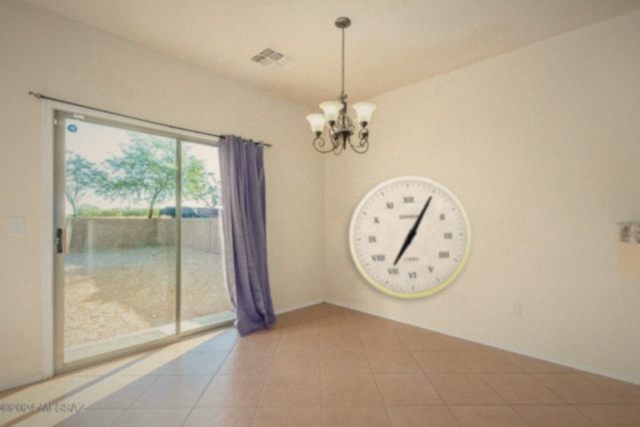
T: 7 h 05 min
